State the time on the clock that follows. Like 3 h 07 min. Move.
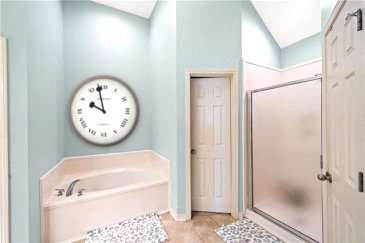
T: 9 h 58 min
